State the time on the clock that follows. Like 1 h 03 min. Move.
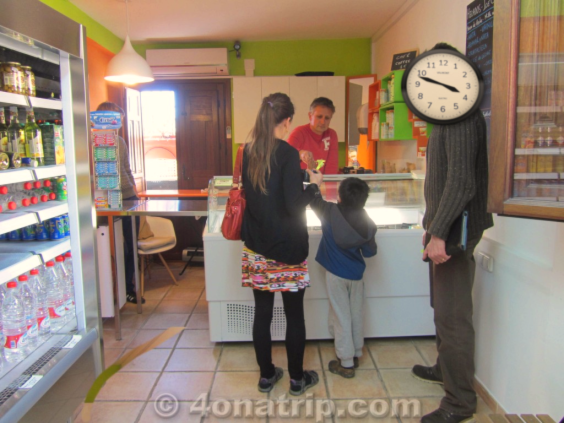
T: 3 h 48 min
